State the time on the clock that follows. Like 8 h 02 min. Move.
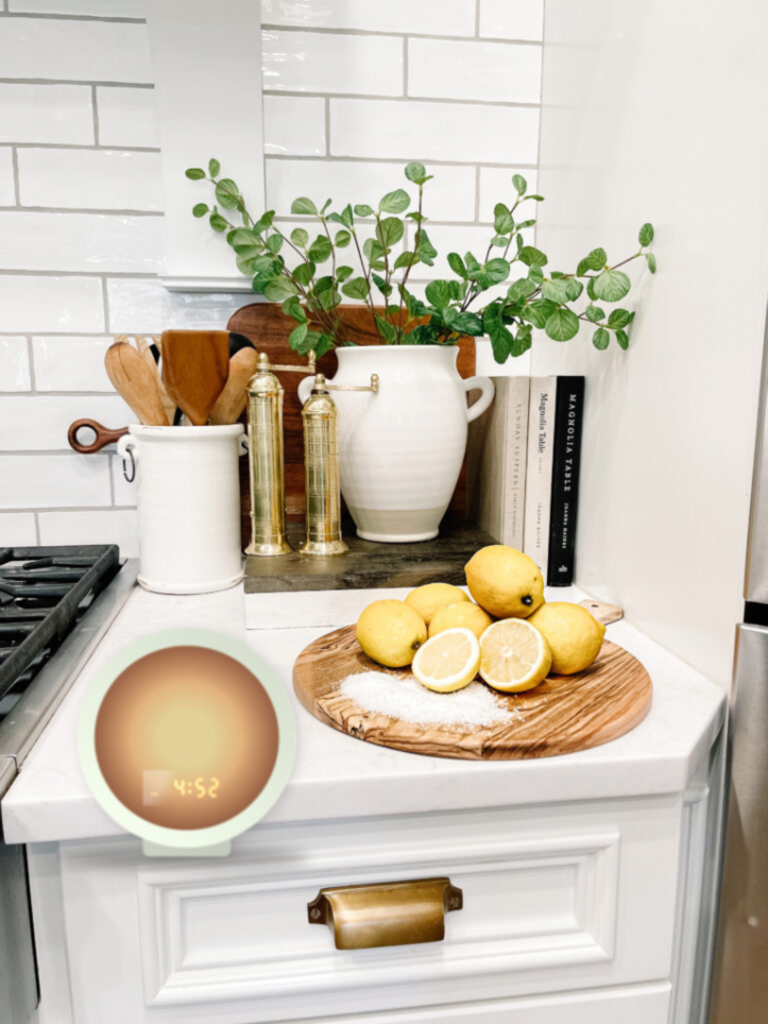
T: 4 h 52 min
